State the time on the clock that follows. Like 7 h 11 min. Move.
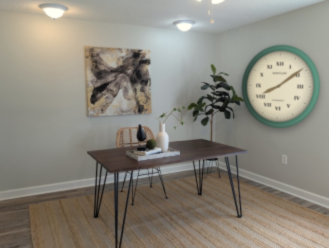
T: 8 h 09 min
